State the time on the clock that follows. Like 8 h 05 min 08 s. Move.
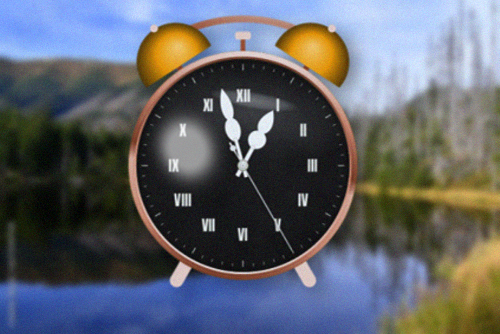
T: 12 h 57 min 25 s
